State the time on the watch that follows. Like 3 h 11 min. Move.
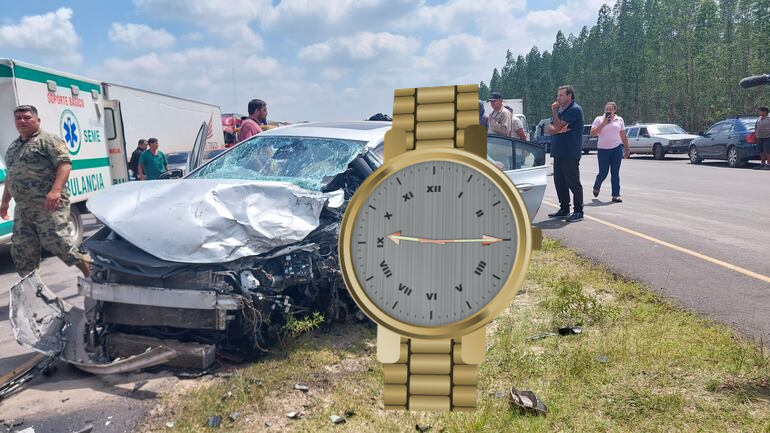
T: 9 h 15 min
